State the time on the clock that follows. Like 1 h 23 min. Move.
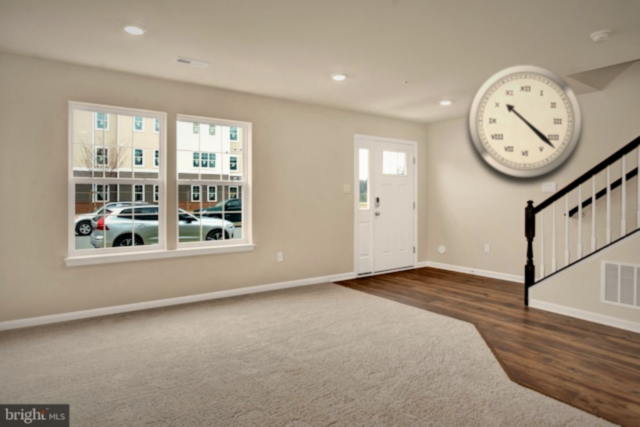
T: 10 h 22 min
